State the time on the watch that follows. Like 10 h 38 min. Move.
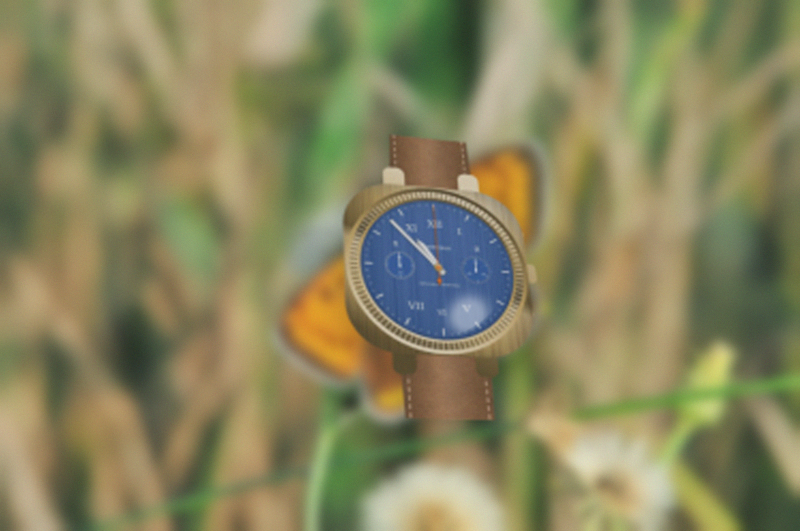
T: 10 h 53 min
